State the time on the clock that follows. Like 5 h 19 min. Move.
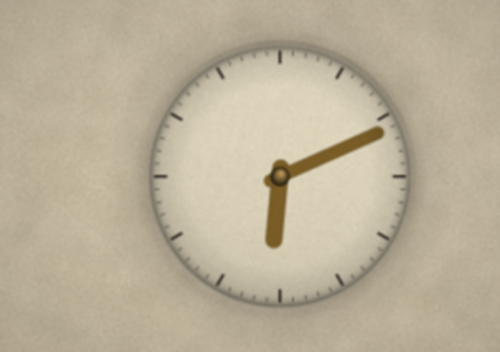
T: 6 h 11 min
